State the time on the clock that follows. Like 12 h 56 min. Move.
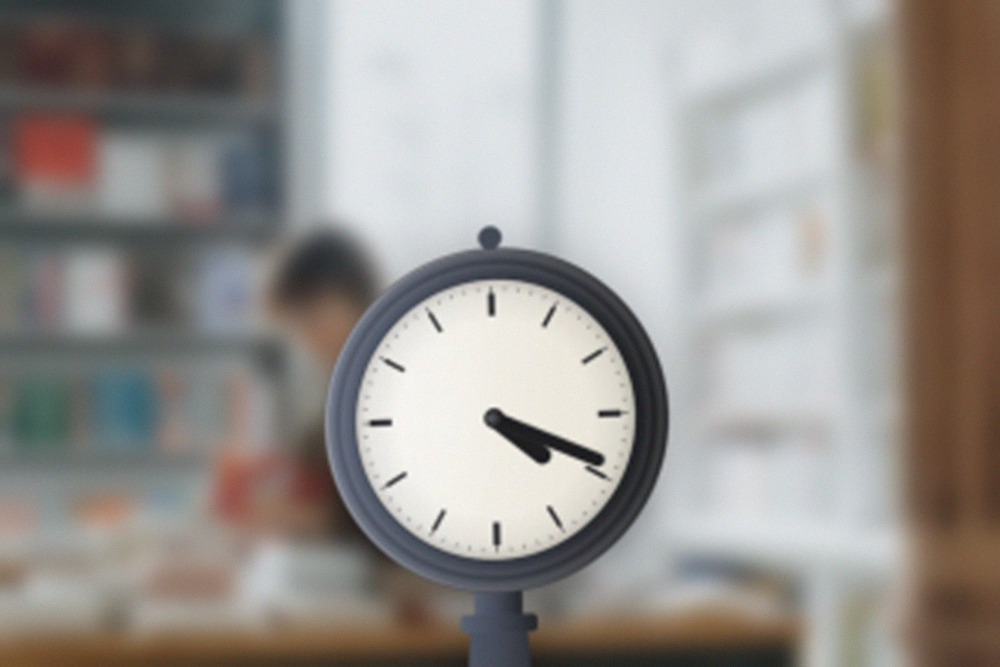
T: 4 h 19 min
